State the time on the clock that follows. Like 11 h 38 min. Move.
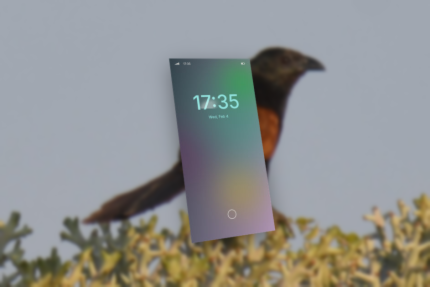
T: 17 h 35 min
